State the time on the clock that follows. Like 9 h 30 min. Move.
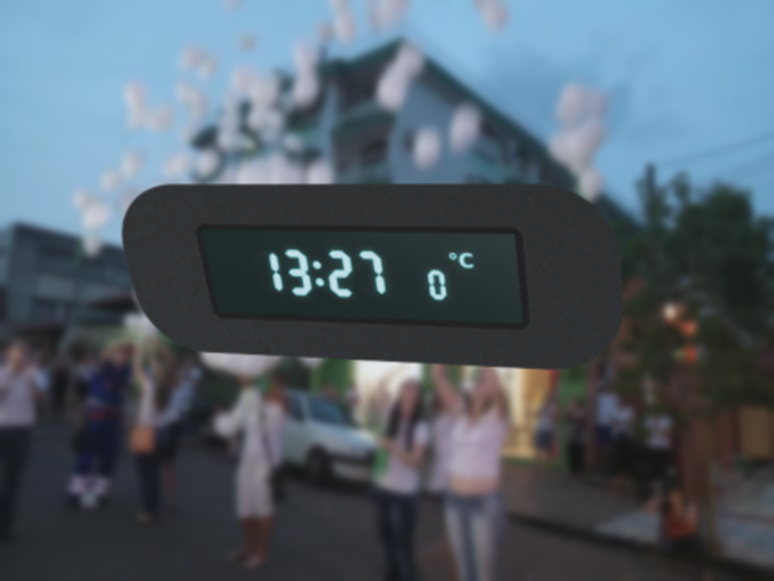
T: 13 h 27 min
